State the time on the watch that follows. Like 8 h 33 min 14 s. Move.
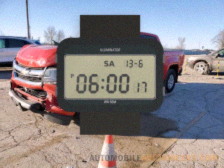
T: 6 h 00 min 17 s
